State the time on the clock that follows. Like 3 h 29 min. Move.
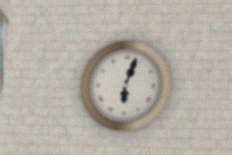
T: 6 h 03 min
